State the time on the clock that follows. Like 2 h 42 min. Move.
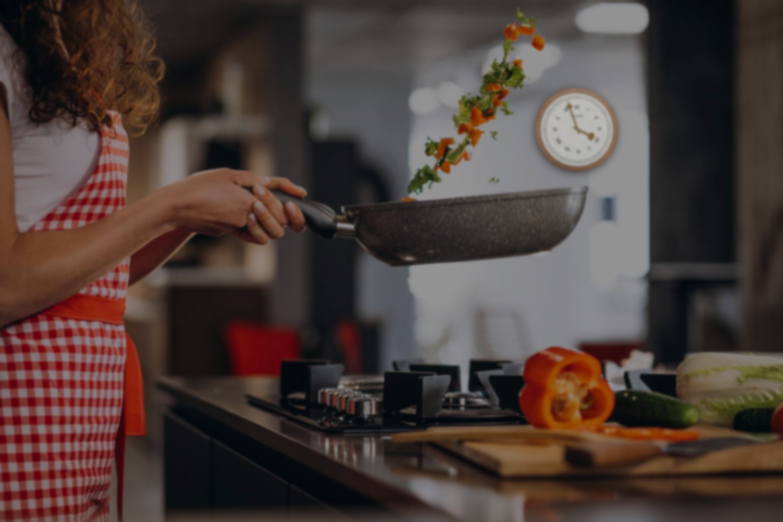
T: 3 h 57 min
